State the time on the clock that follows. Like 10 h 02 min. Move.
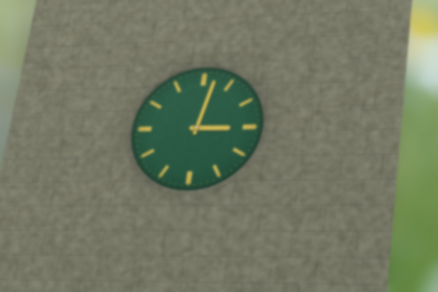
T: 3 h 02 min
